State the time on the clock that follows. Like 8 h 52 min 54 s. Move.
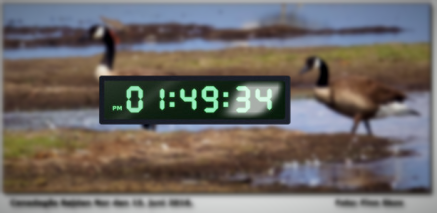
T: 1 h 49 min 34 s
